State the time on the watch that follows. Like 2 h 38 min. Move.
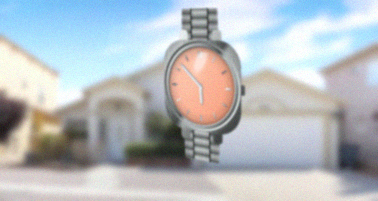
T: 5 h 52 min
